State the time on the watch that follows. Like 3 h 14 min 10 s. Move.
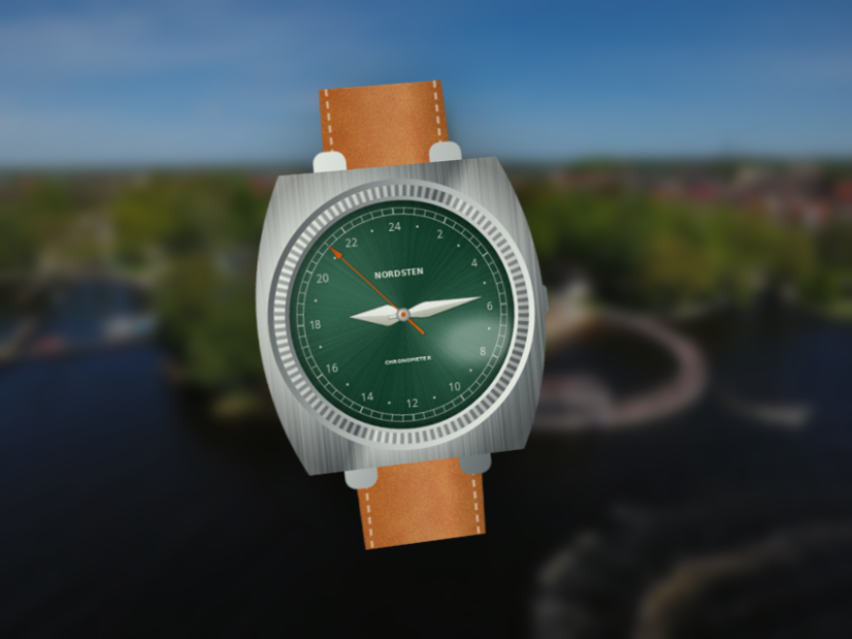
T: 18 h 13 min 53 s
